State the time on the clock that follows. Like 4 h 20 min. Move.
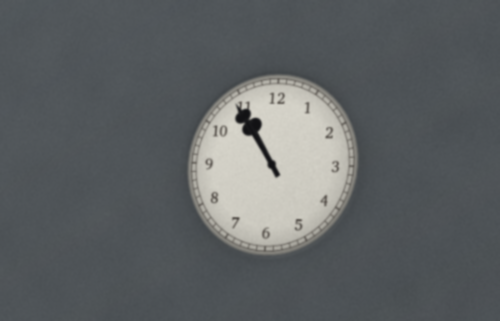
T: 10 h 54 min
